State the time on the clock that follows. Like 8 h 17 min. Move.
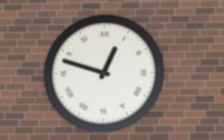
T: 12 h 48 min
